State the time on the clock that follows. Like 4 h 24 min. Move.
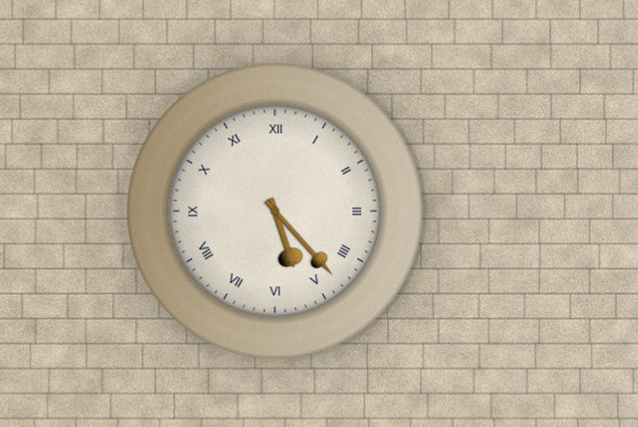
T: 5 h 23 min
